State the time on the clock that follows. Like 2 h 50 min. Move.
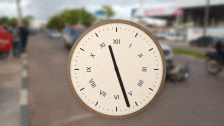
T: 11 h 27 min
